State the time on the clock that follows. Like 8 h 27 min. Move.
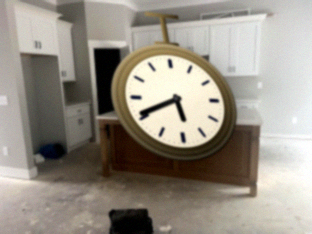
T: 5 h 41 min
